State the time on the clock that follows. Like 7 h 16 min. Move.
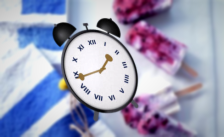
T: 1 h 44 min
